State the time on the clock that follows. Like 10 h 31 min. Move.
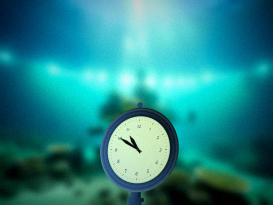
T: 10 h 50 min
